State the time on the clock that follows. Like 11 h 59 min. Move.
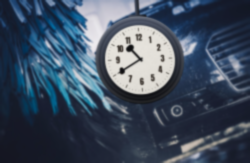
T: 10 h 40 min
